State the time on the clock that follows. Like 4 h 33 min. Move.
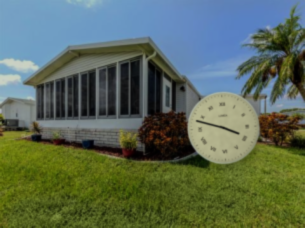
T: 3 h 48 min
